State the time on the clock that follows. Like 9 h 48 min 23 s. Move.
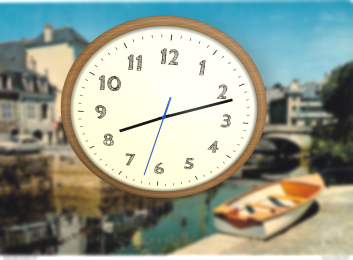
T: 8 h 11 min 32 s
